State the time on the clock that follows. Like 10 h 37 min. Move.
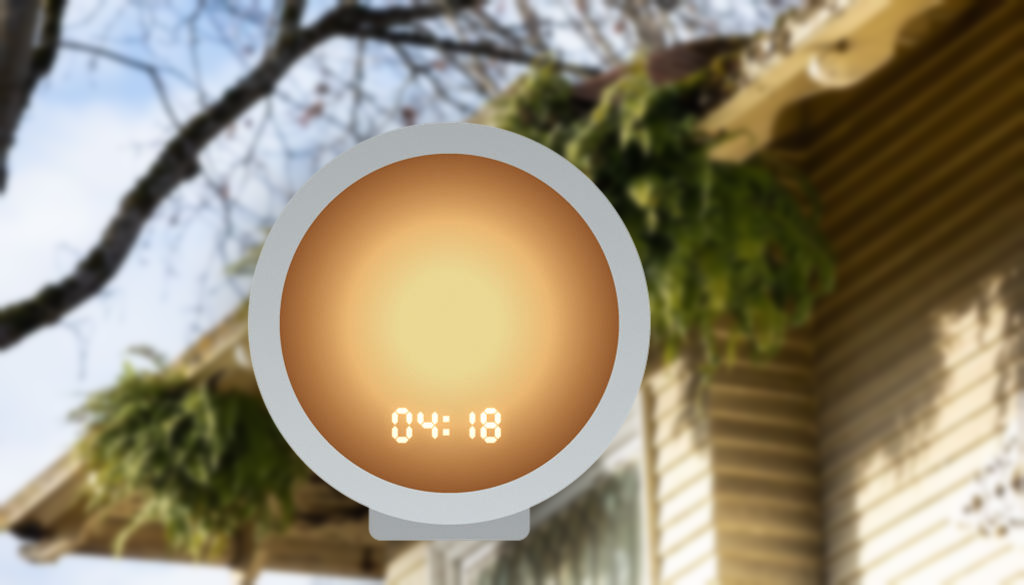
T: 4 h 18 min
